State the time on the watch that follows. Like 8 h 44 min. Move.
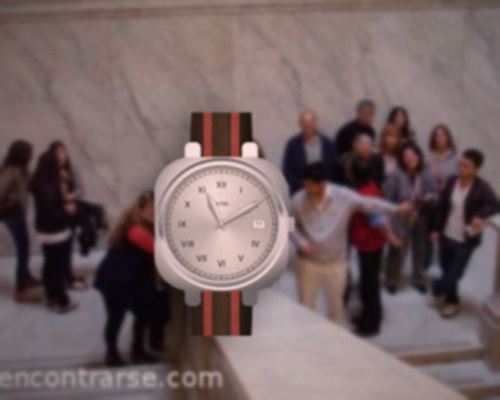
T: 11 h 10 min
